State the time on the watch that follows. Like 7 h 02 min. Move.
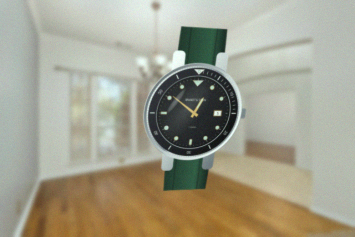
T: 12 h 51 min
